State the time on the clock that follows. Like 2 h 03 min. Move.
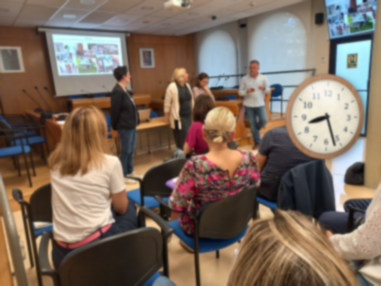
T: 8 h 27 min
